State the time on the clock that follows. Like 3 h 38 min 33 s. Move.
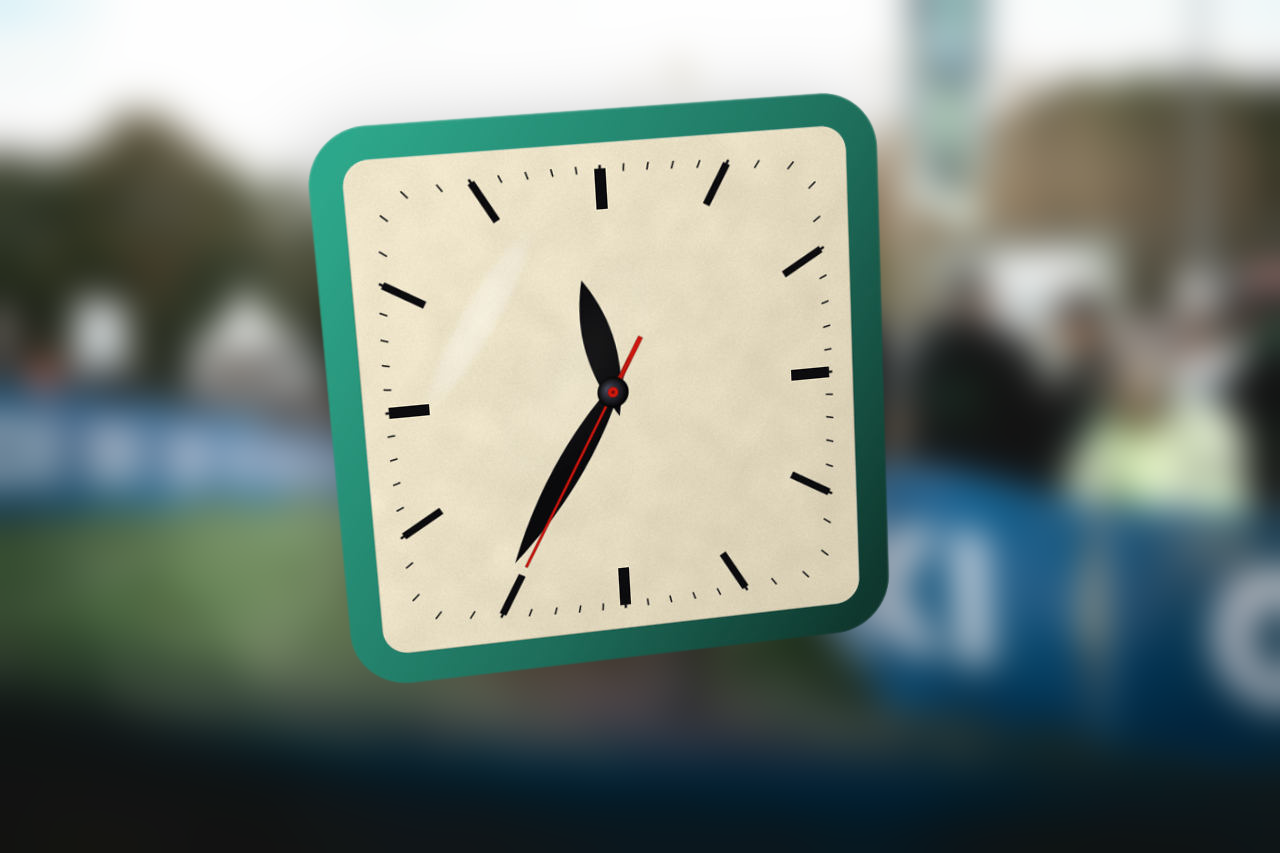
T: 11 h 35 min 35 s
